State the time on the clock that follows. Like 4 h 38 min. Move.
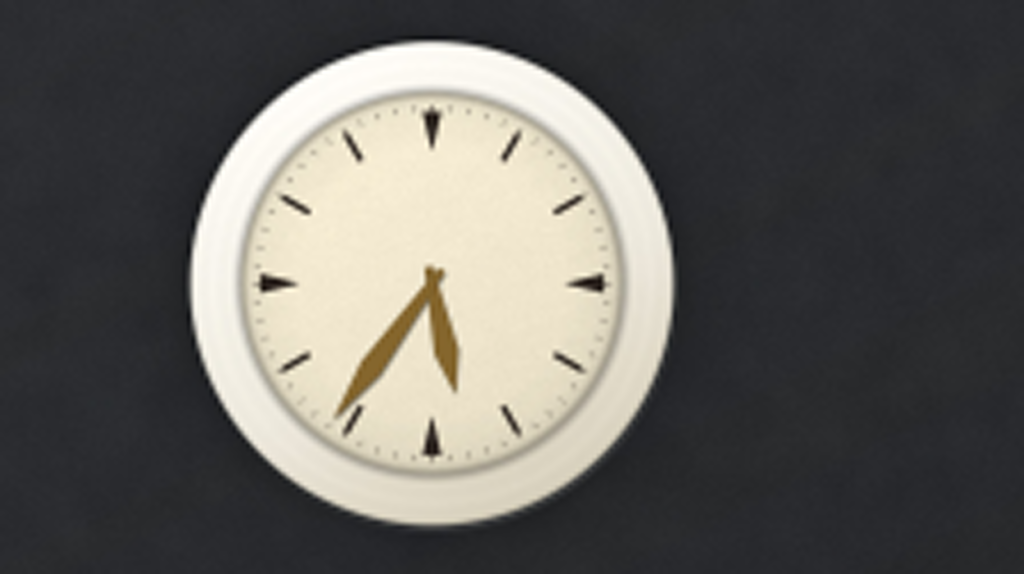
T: 5 h 36 min
